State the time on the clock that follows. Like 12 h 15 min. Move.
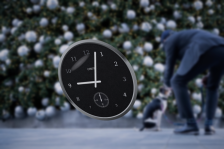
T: 9 h 03 min
